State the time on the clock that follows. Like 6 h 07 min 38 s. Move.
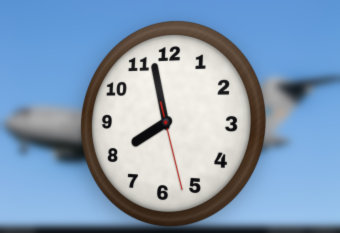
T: 7 h 57 min 27 s
